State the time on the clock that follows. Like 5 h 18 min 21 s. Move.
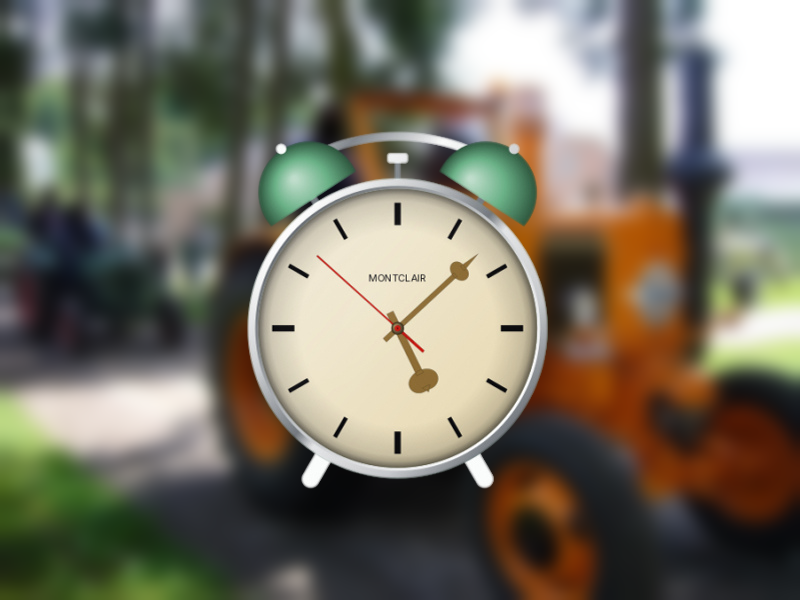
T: 5 h 07 min 52 s
